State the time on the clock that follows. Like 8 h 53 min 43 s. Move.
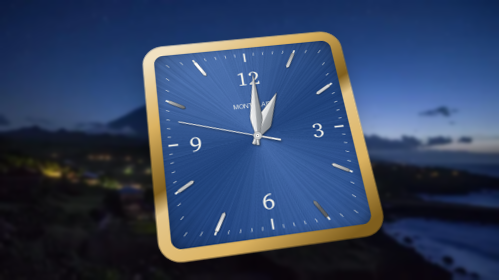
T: 1 h 00 min 48 s
